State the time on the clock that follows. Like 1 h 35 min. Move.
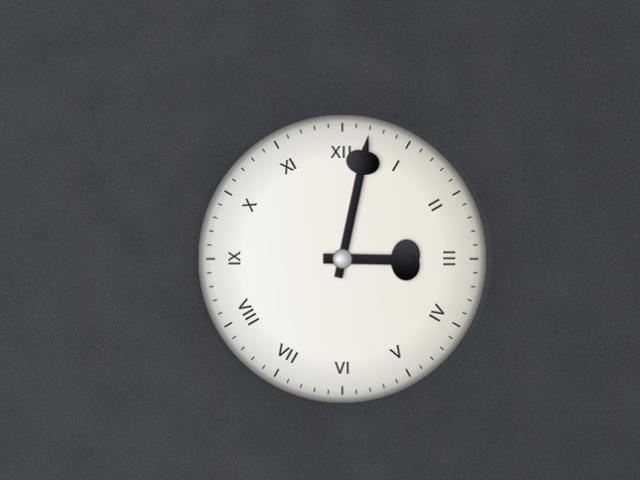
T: 3 h 02 min
